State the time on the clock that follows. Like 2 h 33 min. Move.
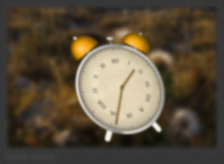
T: 1 h 34 min
